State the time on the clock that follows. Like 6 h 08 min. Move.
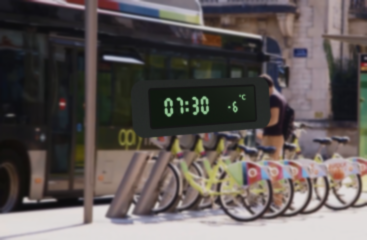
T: 7 h 30 min
